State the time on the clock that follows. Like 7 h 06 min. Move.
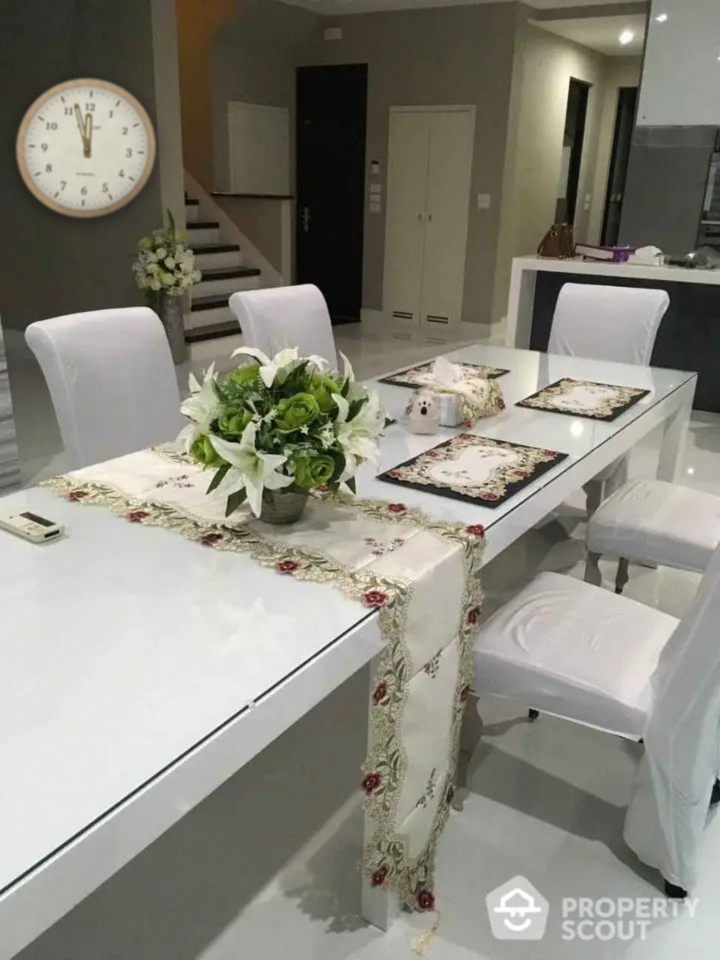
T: 11 h 57 min
